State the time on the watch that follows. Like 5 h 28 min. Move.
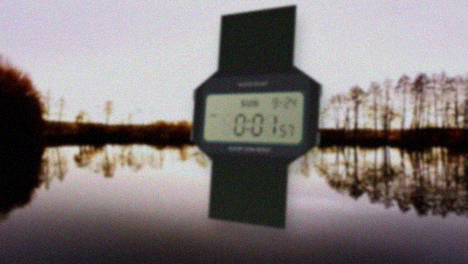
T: 0 h 01 min
